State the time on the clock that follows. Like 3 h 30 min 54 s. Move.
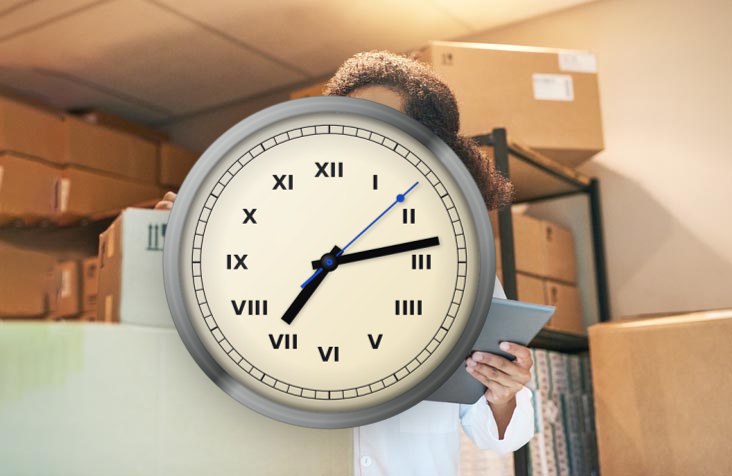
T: 7 h 13 min 08 s
